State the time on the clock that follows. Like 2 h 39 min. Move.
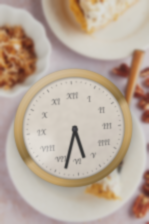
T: 5 h 33 min
